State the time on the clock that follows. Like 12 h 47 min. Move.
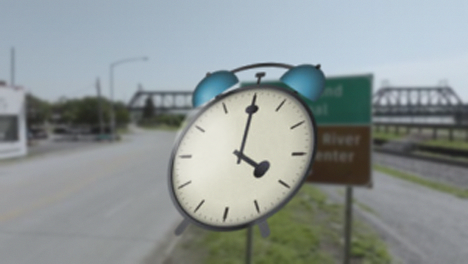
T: 4 h 00 min
